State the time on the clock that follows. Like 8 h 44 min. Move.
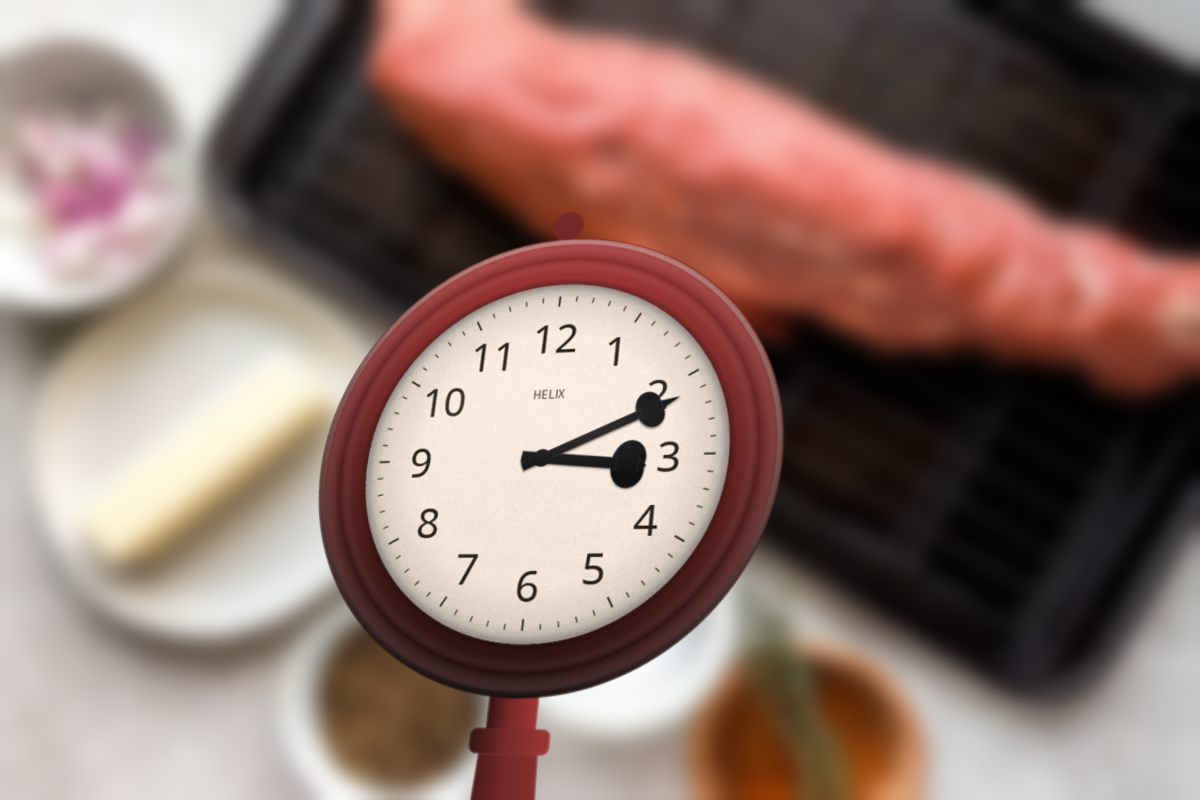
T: 3 h 11 min
